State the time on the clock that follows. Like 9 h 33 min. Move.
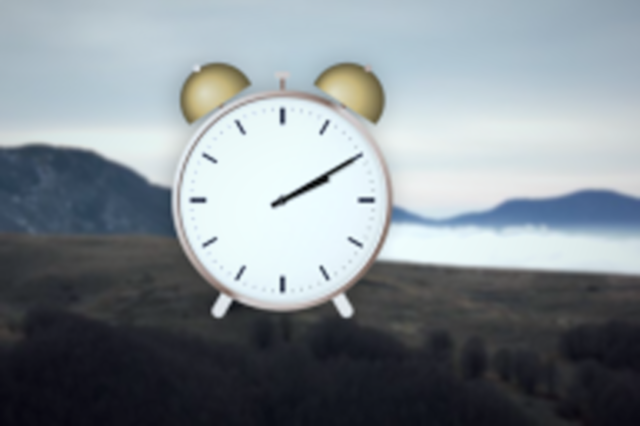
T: 2 h 10 min
